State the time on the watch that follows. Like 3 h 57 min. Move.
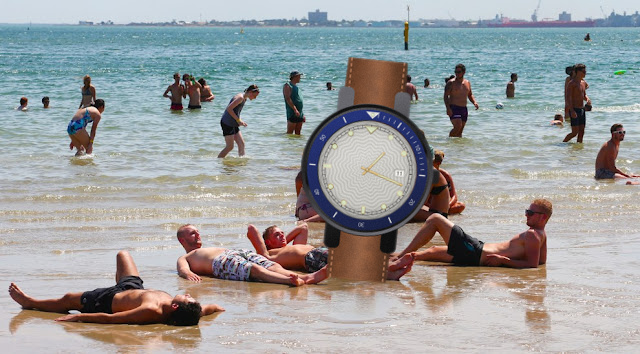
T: 1 h 18 min
